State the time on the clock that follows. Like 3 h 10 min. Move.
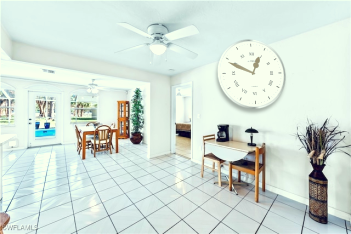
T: 12 h 49 min
